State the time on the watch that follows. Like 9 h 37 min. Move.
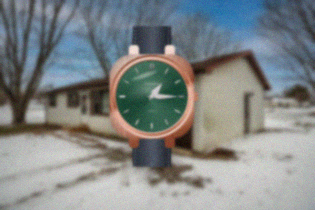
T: 1 h 15 min
